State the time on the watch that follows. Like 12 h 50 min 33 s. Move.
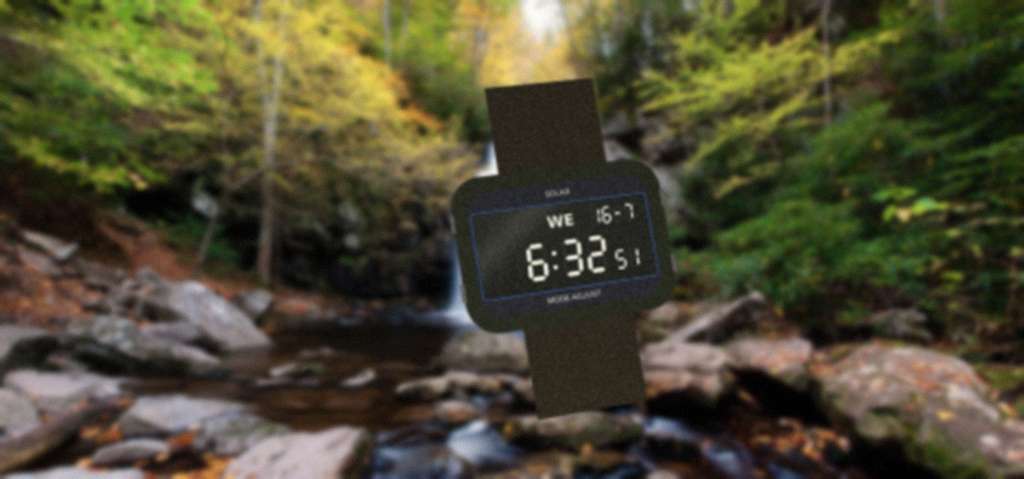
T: 6 h 32 min 51 s
